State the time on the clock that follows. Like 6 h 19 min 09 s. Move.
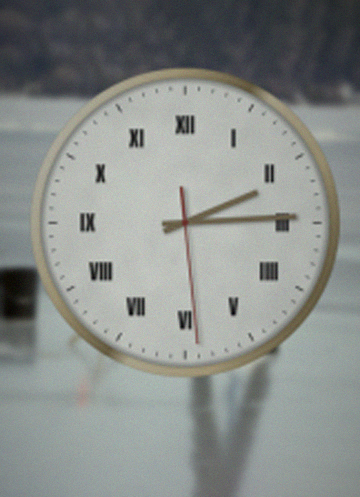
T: 2 h 14 min 29 s
